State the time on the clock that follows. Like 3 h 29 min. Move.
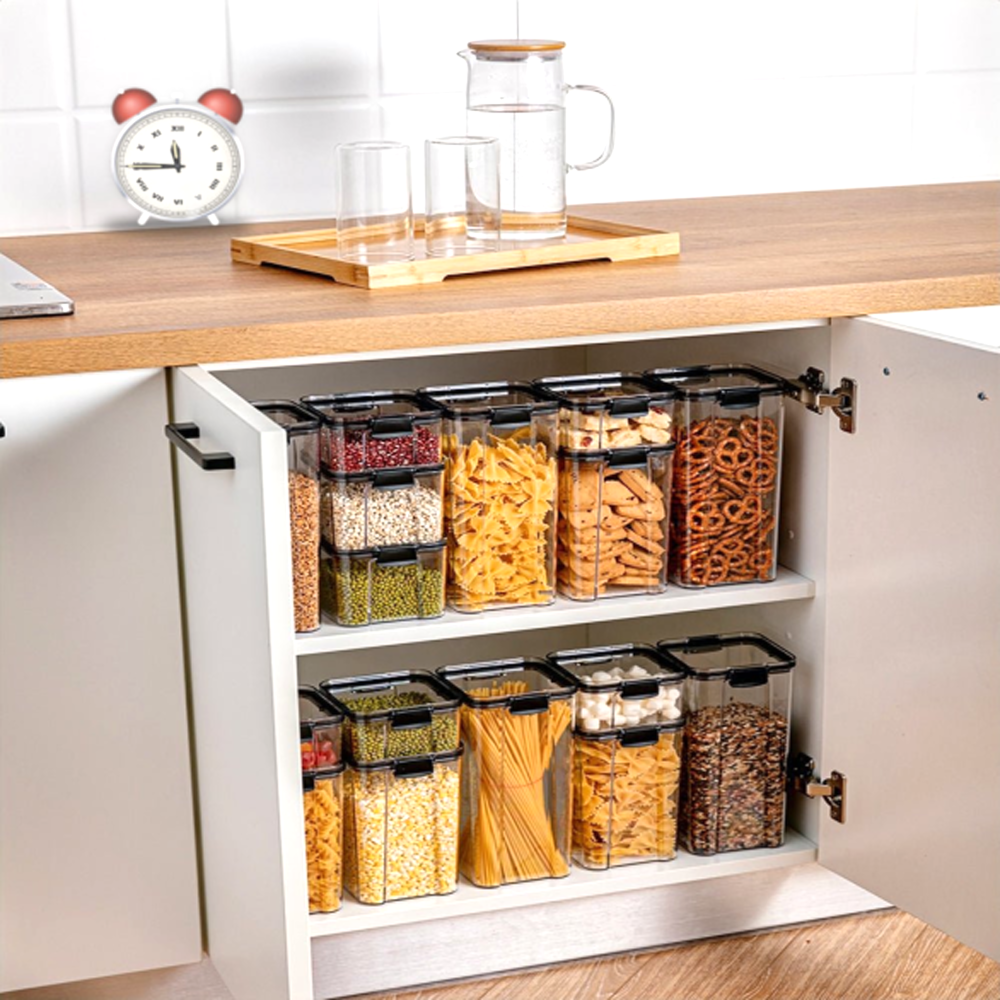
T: 11 h 45 min
